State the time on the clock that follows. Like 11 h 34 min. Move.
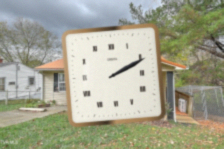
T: 2 h 11 min
